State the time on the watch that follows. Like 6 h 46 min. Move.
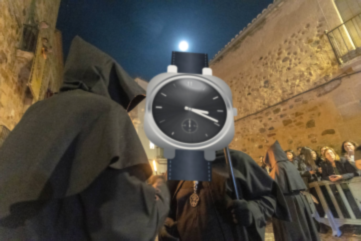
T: 3 h 19 min
